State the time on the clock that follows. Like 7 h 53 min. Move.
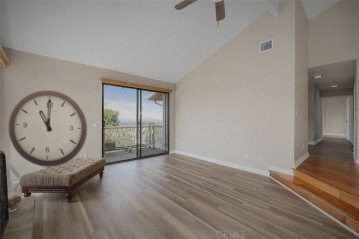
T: 11 h 00 min
